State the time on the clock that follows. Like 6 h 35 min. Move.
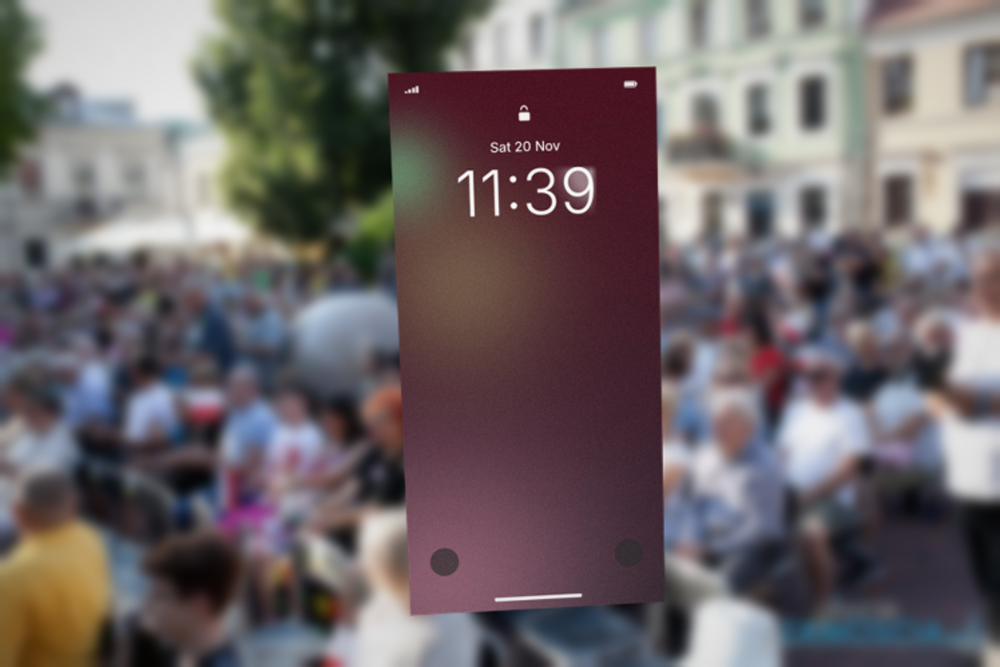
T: 11 h 39 min
